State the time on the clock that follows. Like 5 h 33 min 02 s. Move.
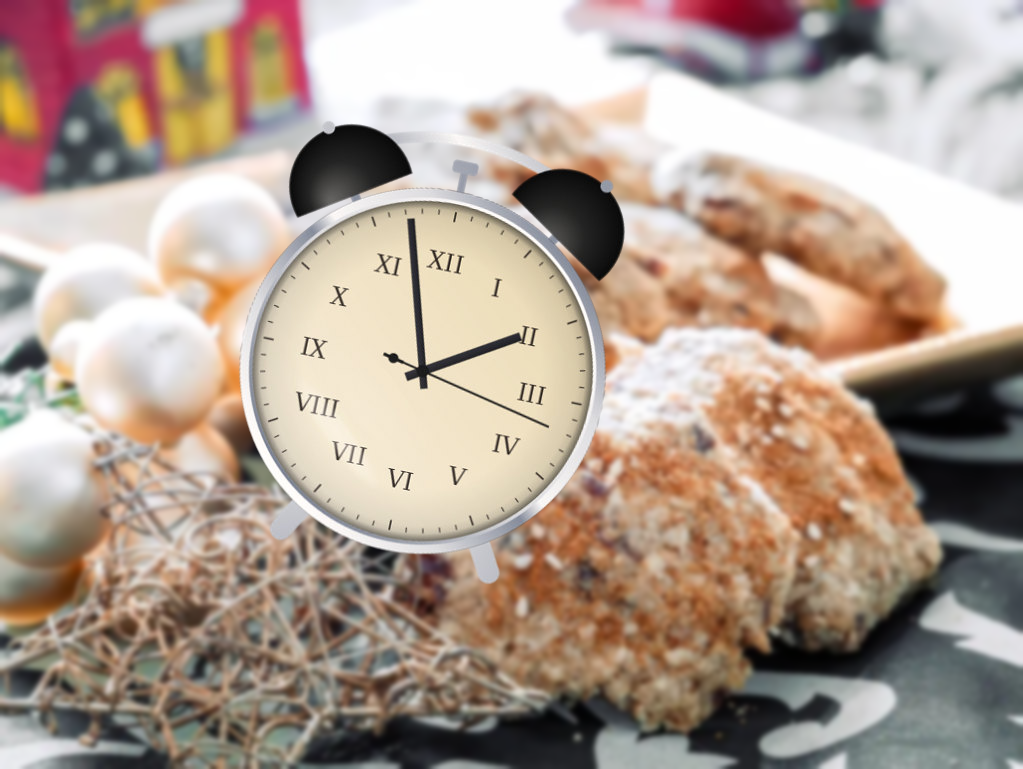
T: 1 h 57 min 17 s
